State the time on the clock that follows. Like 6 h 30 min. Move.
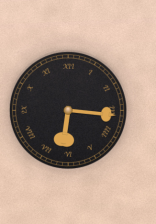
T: 6 h 16 min
